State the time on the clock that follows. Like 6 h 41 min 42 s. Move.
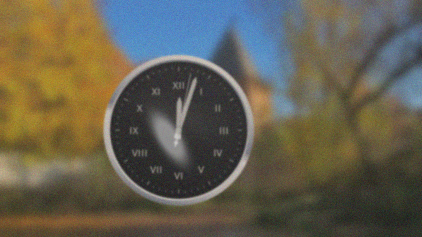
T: 12 h 03 min 02 s
